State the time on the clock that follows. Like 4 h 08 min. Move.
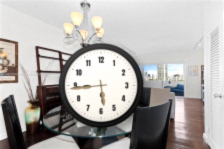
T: 5 h 44 min
